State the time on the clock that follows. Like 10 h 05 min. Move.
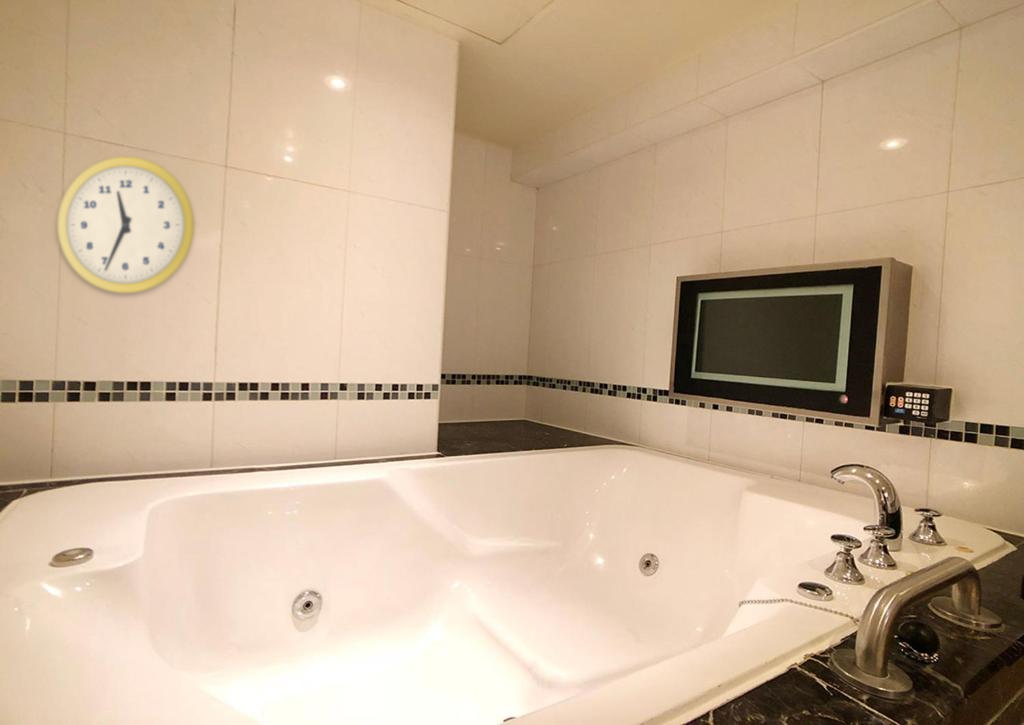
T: 11 h 34 min
